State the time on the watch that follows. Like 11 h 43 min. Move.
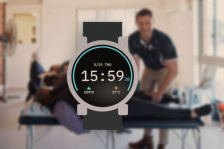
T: 15 h 59 min
